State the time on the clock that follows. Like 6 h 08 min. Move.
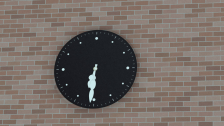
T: 6 h 31 min
